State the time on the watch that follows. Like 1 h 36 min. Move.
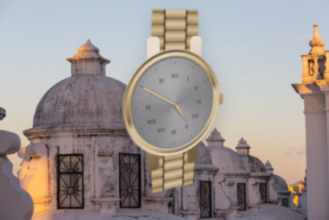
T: 4 h 50 min
